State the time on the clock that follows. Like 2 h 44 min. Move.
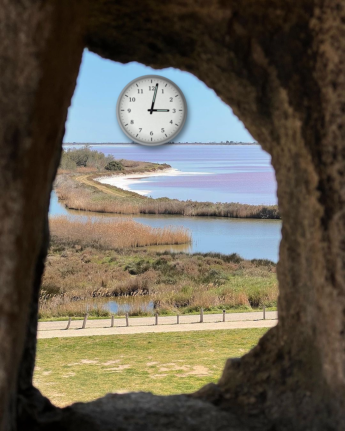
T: 3 h 02 min
